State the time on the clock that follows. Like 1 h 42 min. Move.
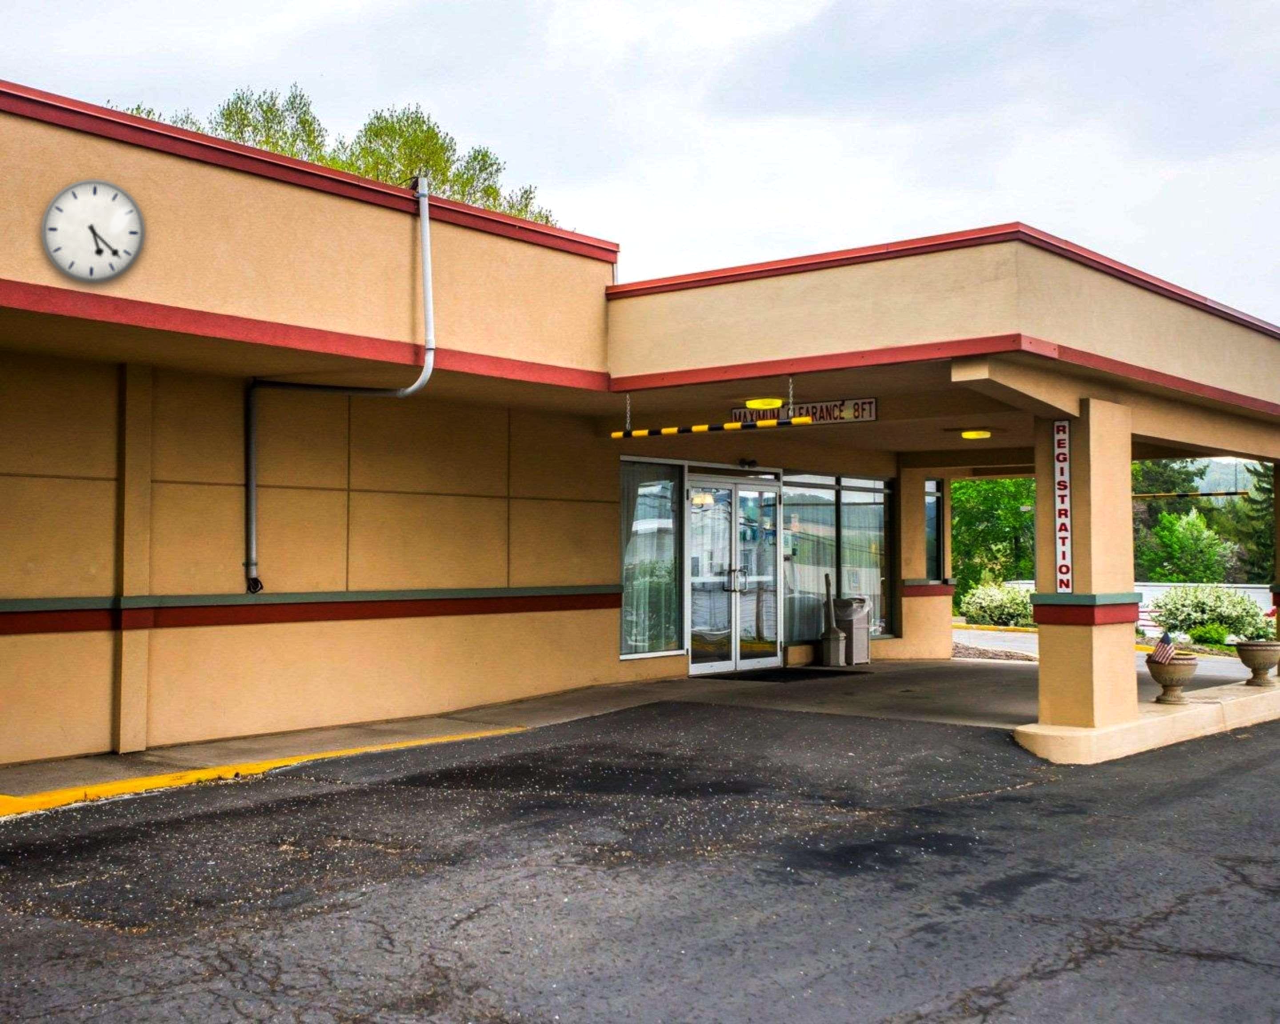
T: 5 h 22 min
